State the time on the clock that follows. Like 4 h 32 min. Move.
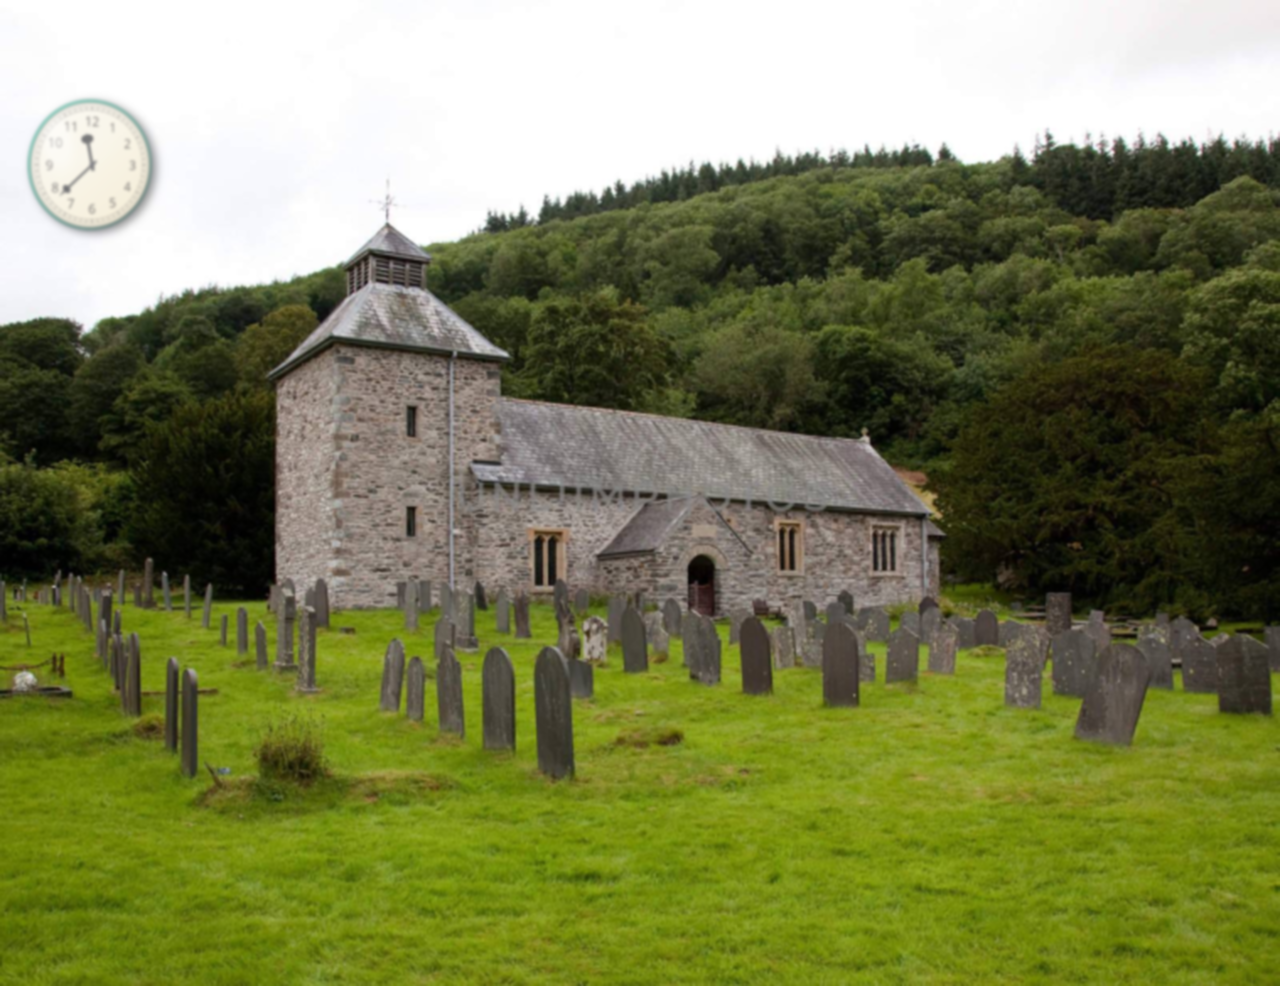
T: 11 h 38 min
